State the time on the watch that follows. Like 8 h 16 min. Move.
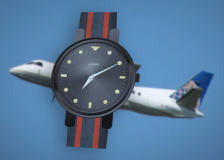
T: 7 h 10 min
